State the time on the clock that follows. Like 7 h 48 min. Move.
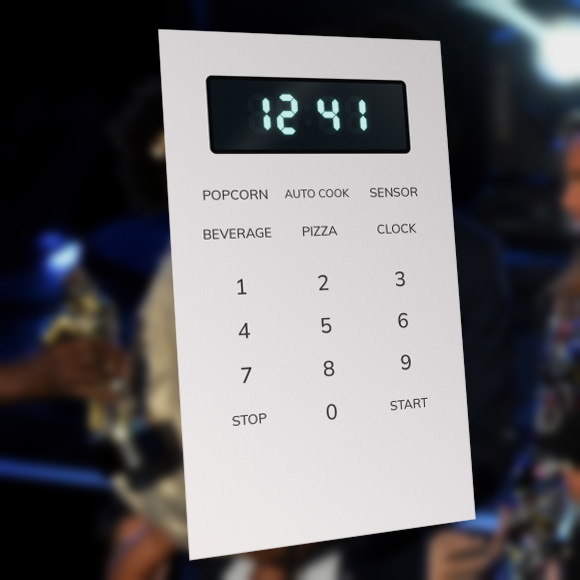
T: 12 h 41 min
